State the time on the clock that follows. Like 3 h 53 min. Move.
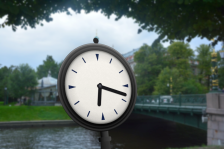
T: 6 h 18 min
